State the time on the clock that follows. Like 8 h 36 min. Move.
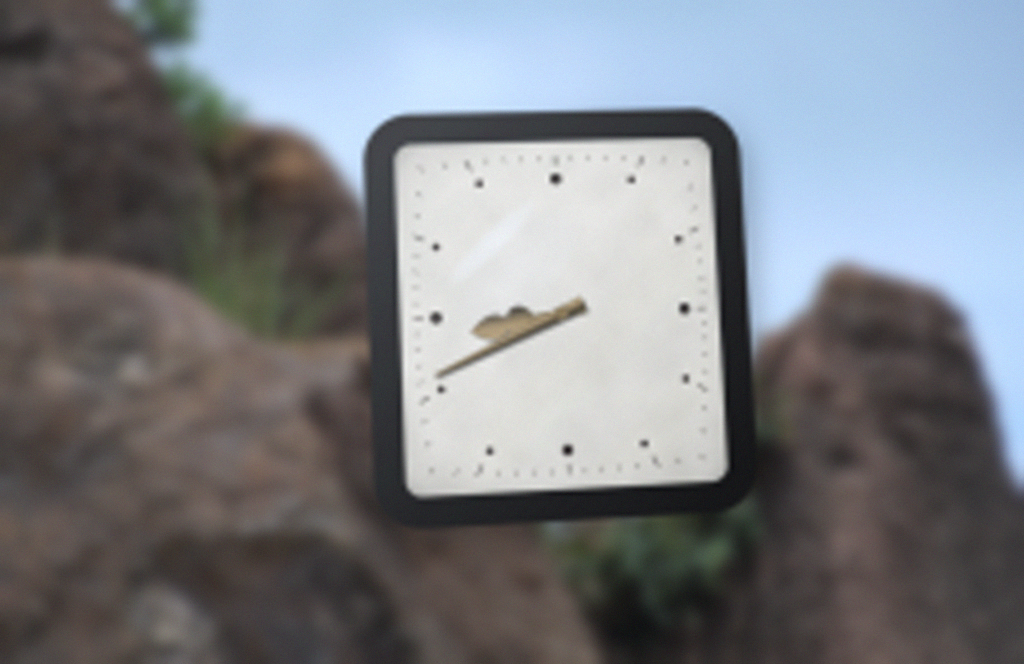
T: 8 h 41 min
